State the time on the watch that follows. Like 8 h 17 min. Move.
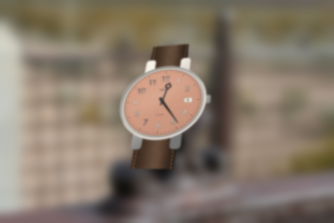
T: 12 h 24 min
